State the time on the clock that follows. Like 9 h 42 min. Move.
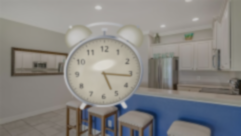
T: 5 h 16 min
